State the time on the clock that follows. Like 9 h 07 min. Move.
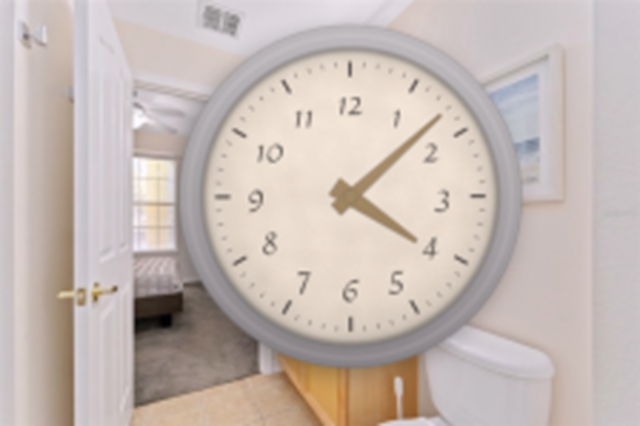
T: 4 h 08 min
